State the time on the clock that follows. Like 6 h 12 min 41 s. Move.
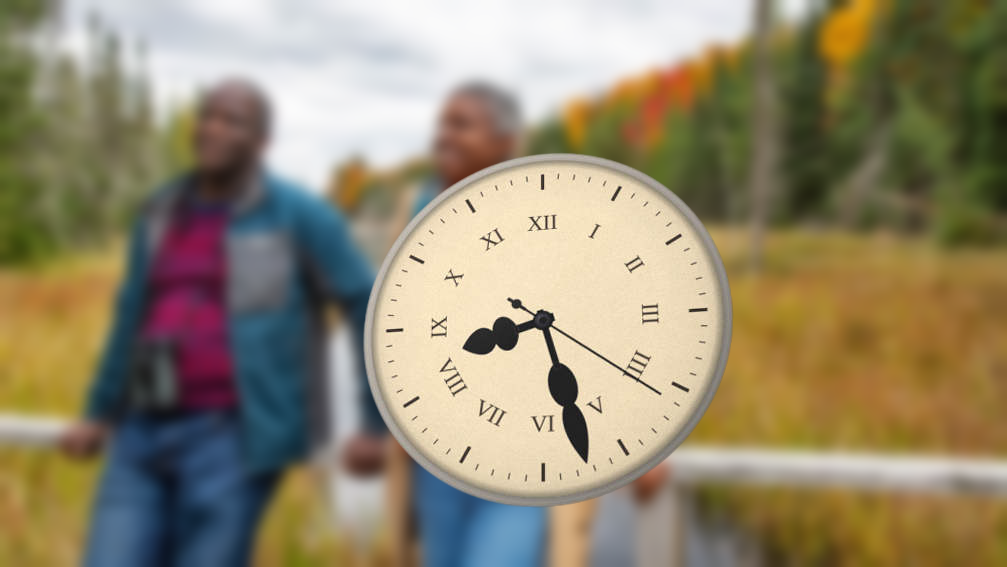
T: 8 h 27 min 21 s
